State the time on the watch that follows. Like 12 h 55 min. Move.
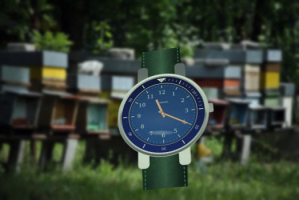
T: 11 h 20 min
